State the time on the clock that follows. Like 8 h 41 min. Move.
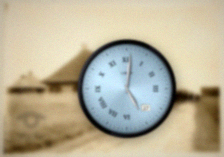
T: 5 h 01 min
